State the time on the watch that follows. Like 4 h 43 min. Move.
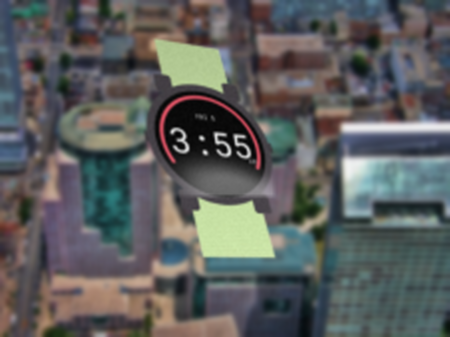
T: 3 h 55 min
